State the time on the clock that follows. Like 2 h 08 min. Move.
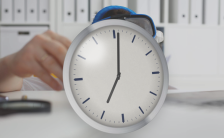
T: 7 h 01 min
